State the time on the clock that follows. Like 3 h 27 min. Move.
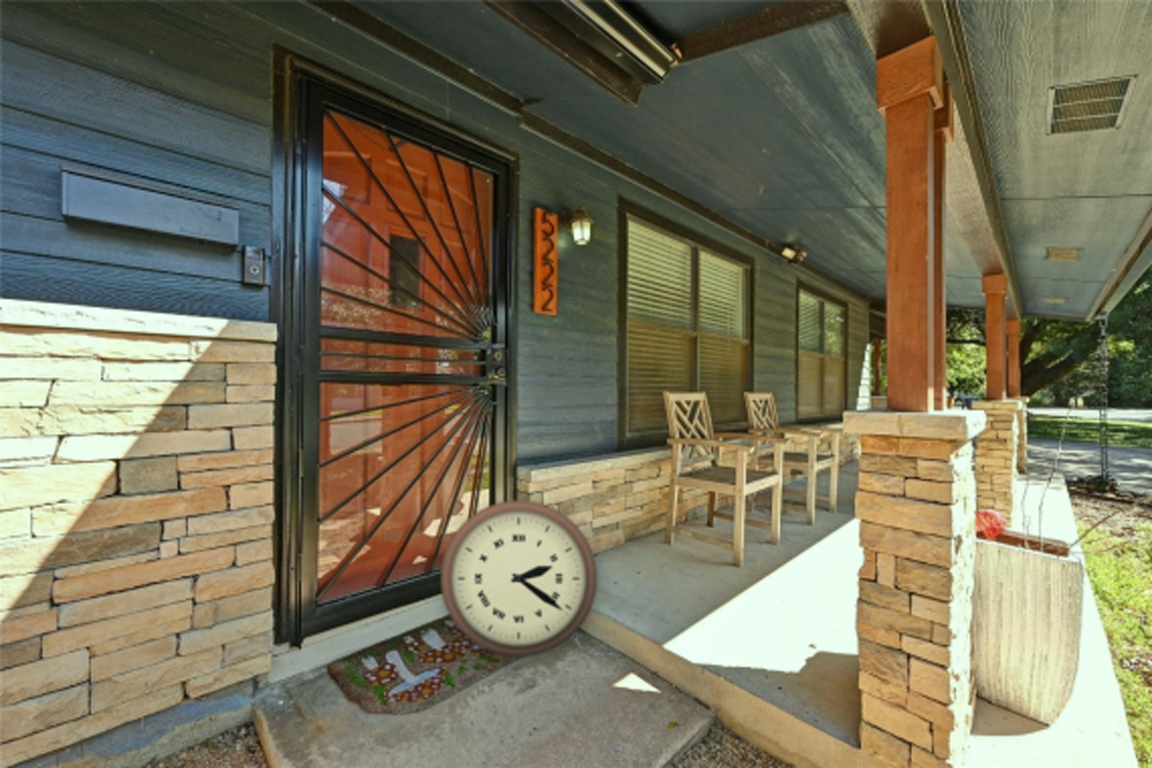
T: 2 h 21 min
